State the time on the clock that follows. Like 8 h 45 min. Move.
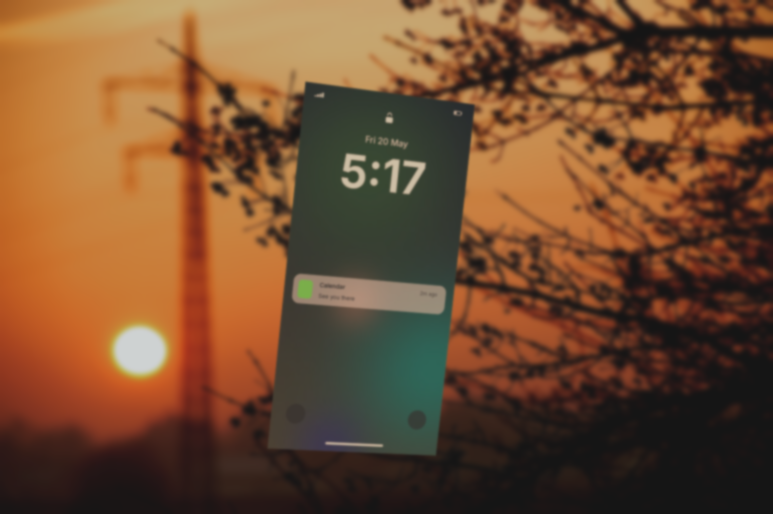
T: 5 h 17 min
